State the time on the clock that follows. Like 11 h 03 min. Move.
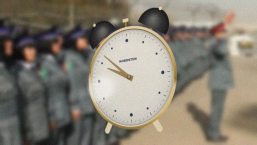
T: 9 h 52 min
